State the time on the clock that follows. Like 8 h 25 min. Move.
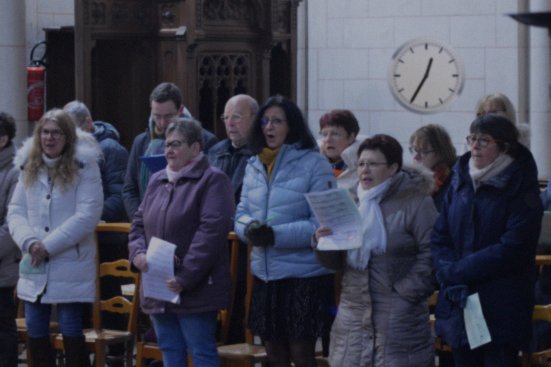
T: 12 h 35 min
